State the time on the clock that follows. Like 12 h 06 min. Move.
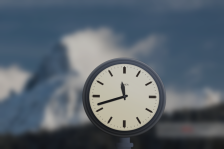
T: 11 h 42 min
